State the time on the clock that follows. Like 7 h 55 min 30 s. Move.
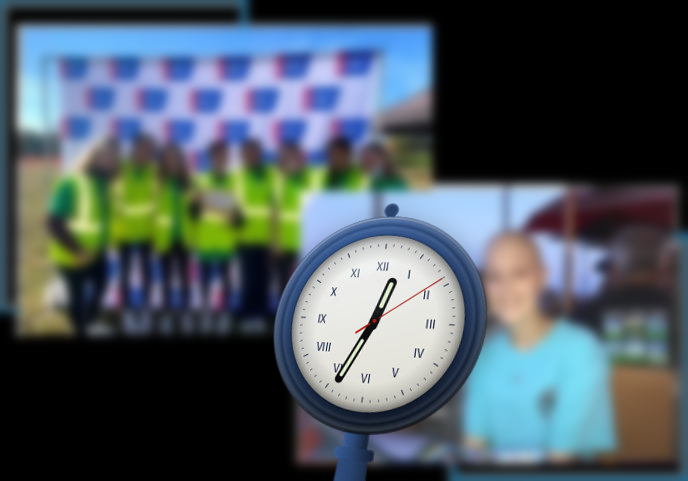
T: 12 h 34 min 09 s
